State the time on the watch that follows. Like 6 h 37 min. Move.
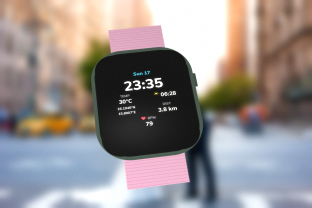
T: 23 h 35 min
